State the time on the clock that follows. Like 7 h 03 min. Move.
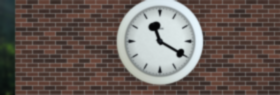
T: 11 h 20 min
